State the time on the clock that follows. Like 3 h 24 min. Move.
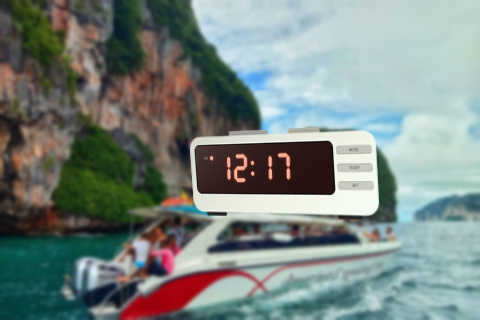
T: 12 h 17 min
